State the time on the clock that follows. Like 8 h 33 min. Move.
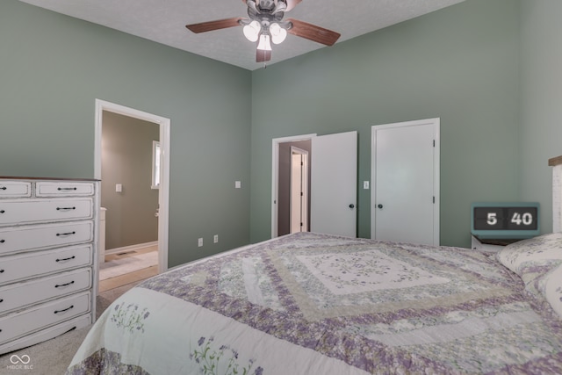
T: 5 h 40 min
